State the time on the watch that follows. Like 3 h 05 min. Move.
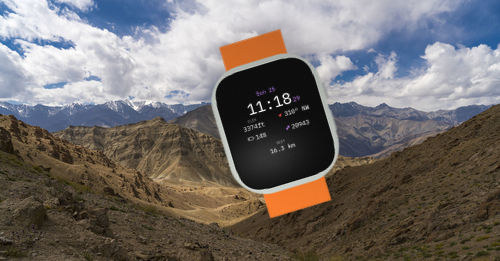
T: 11 h 18 min
